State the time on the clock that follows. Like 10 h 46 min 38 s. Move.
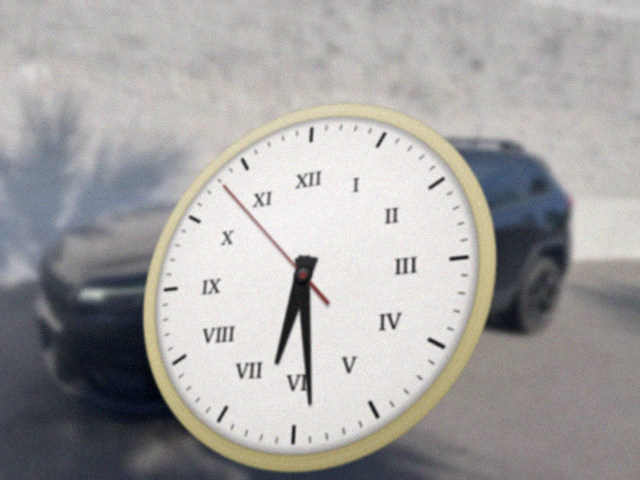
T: 6 h 28 min 53 s
